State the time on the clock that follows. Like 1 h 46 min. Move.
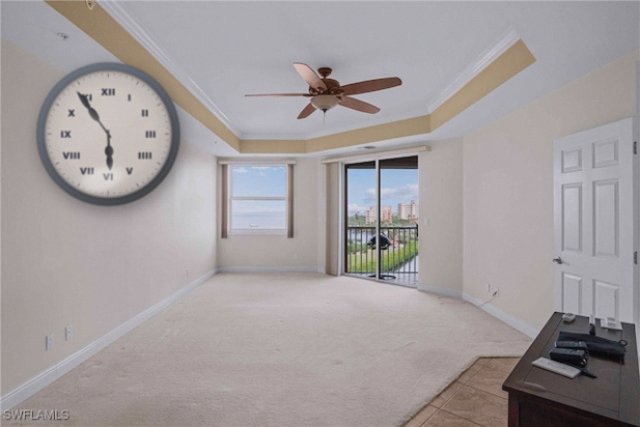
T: 5 h 54 min
